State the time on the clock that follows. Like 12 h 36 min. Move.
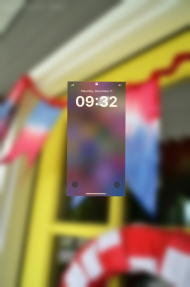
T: 9 h 32 min
